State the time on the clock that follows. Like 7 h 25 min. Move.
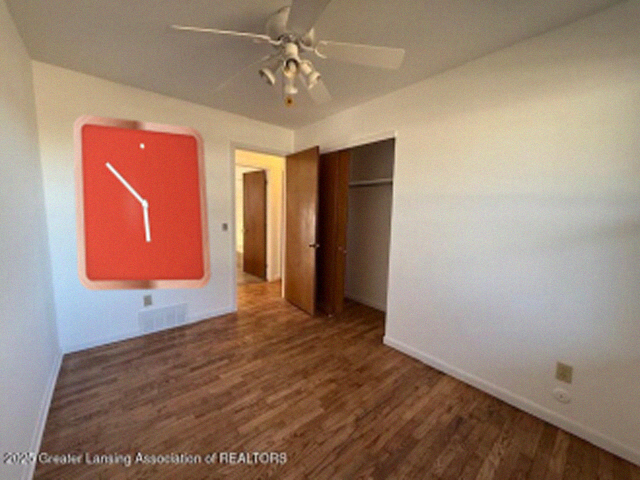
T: 5 h 52 min
